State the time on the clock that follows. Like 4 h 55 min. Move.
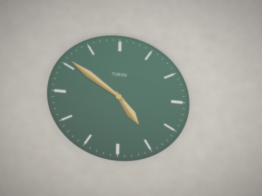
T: 4 h 51 min
